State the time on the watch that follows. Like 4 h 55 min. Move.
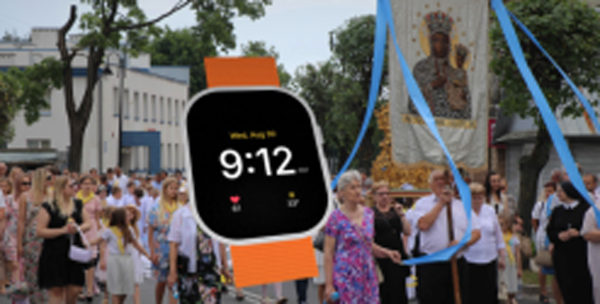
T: 9 h 12 min
